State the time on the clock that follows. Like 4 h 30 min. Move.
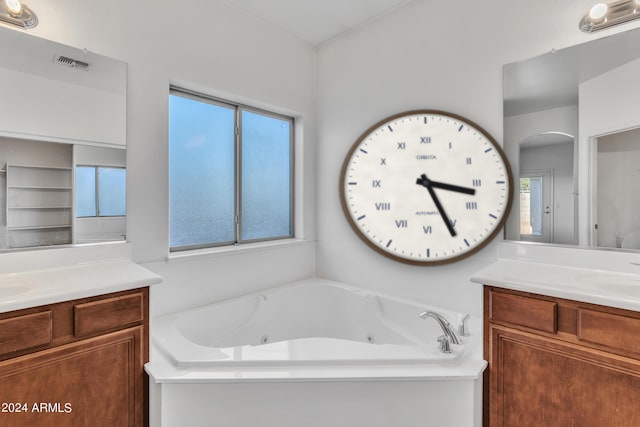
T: 3 h 26 min
